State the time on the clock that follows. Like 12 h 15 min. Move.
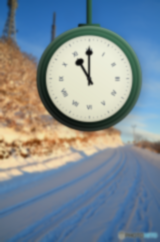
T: 11 h 00 min
